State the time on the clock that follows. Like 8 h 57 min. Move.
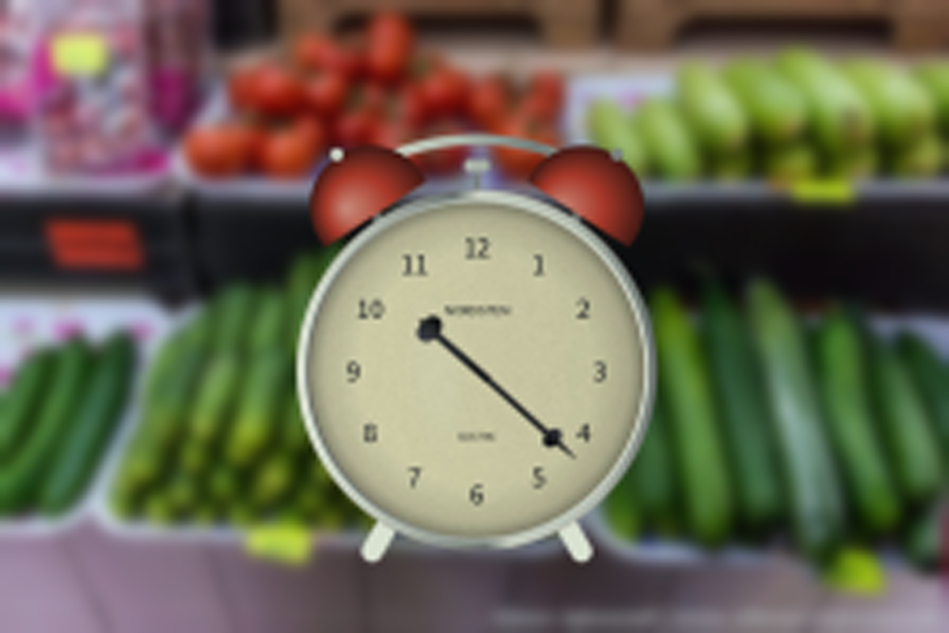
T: 10 h 22 min
